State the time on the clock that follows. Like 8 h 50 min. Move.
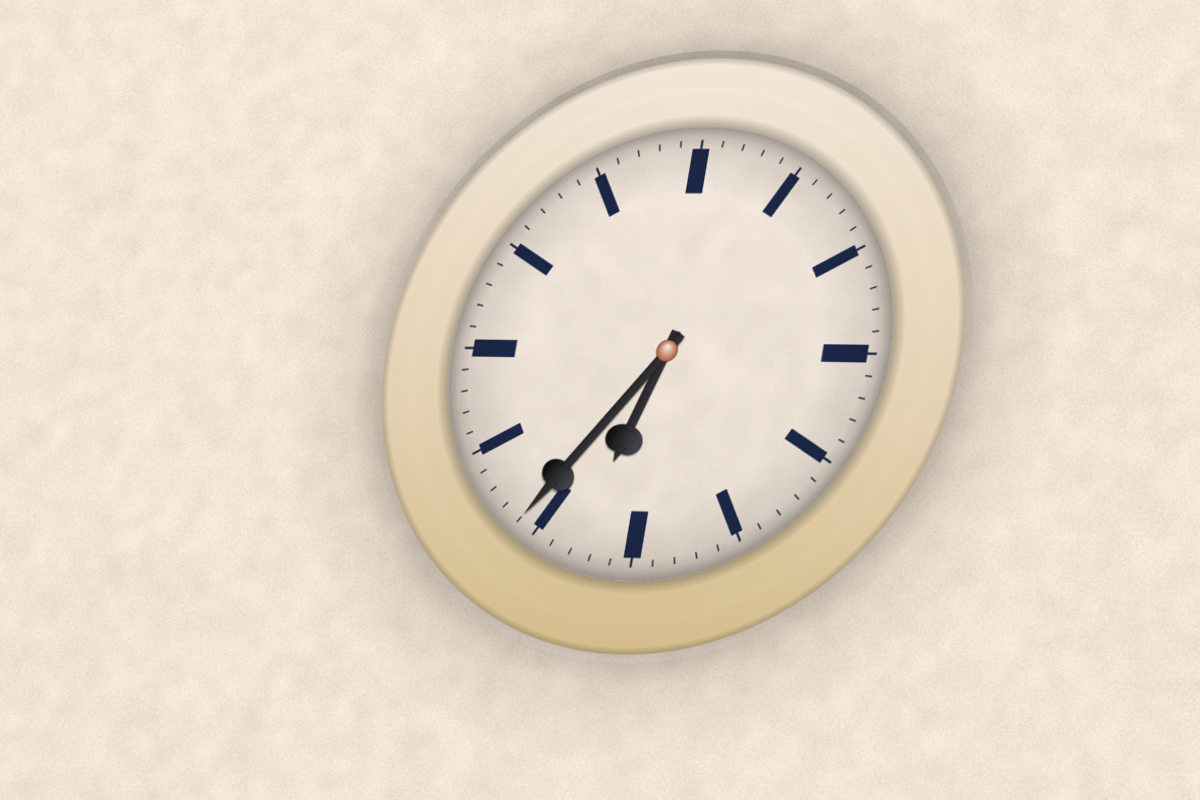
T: 6 h 36 min
